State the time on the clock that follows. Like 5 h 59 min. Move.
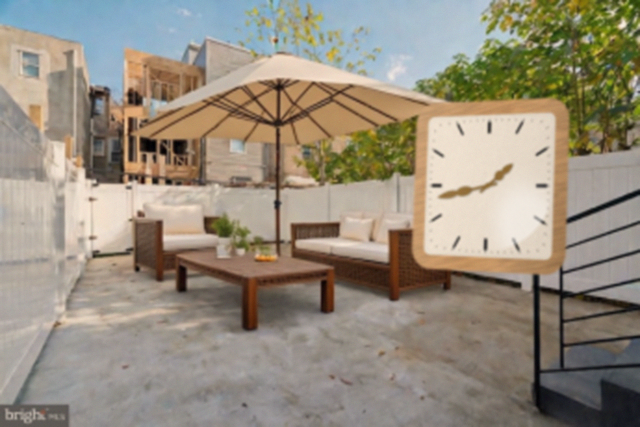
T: 1 h 43 min
